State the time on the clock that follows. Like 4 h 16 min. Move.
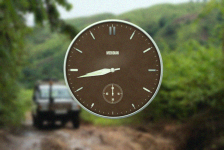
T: 8 h 43 min
